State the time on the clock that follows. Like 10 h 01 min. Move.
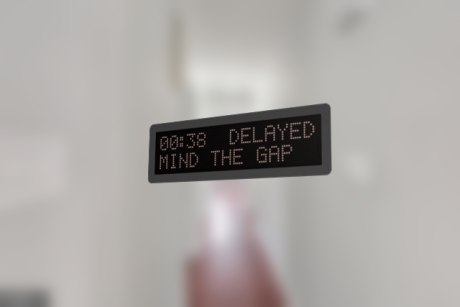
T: 0 h 38 min
